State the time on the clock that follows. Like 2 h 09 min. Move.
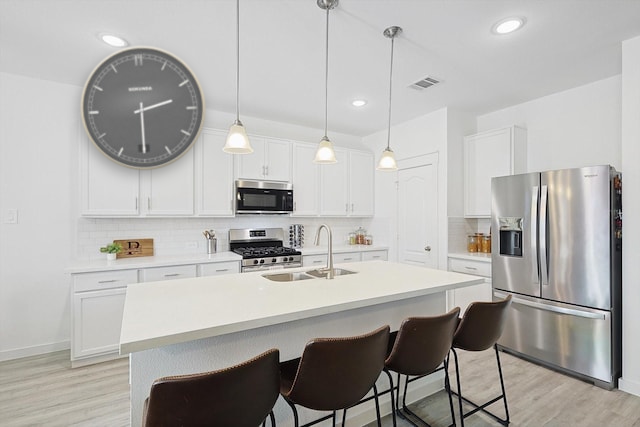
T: 2 h 30 min
